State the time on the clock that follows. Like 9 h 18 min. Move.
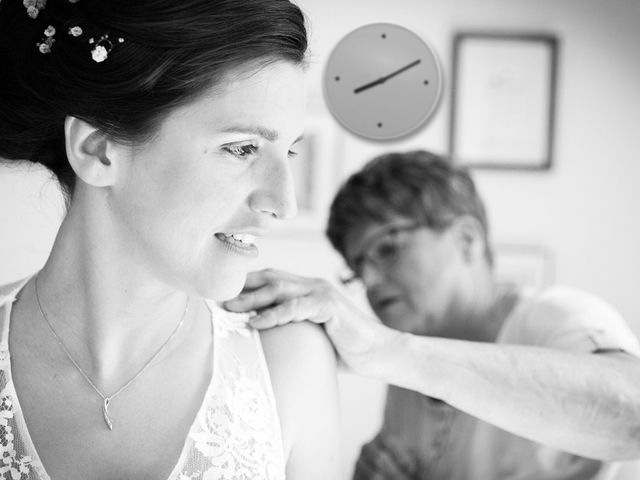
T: 8 h 10 min
